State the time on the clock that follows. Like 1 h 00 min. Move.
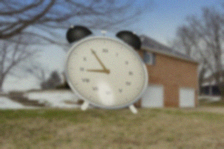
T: 8 h 55 min
